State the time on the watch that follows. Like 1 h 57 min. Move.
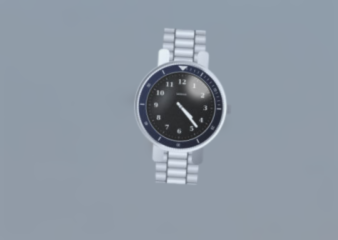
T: 4 h 23 min
